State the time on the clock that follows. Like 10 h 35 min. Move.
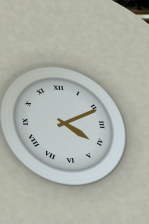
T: 4 h 11 min
